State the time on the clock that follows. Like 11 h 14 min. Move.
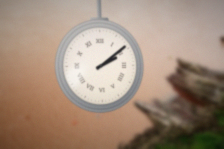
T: 2 h 09 min
